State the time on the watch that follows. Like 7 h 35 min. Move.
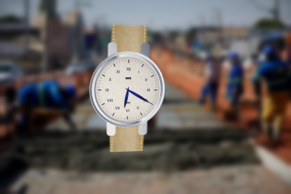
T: 6 h 20 min
